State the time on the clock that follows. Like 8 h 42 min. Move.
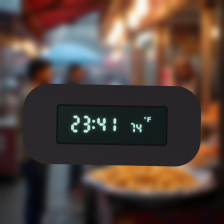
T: 23 h 41 min
